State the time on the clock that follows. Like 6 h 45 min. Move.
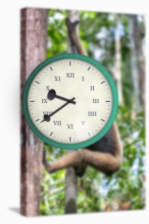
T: 9 h 39 min
